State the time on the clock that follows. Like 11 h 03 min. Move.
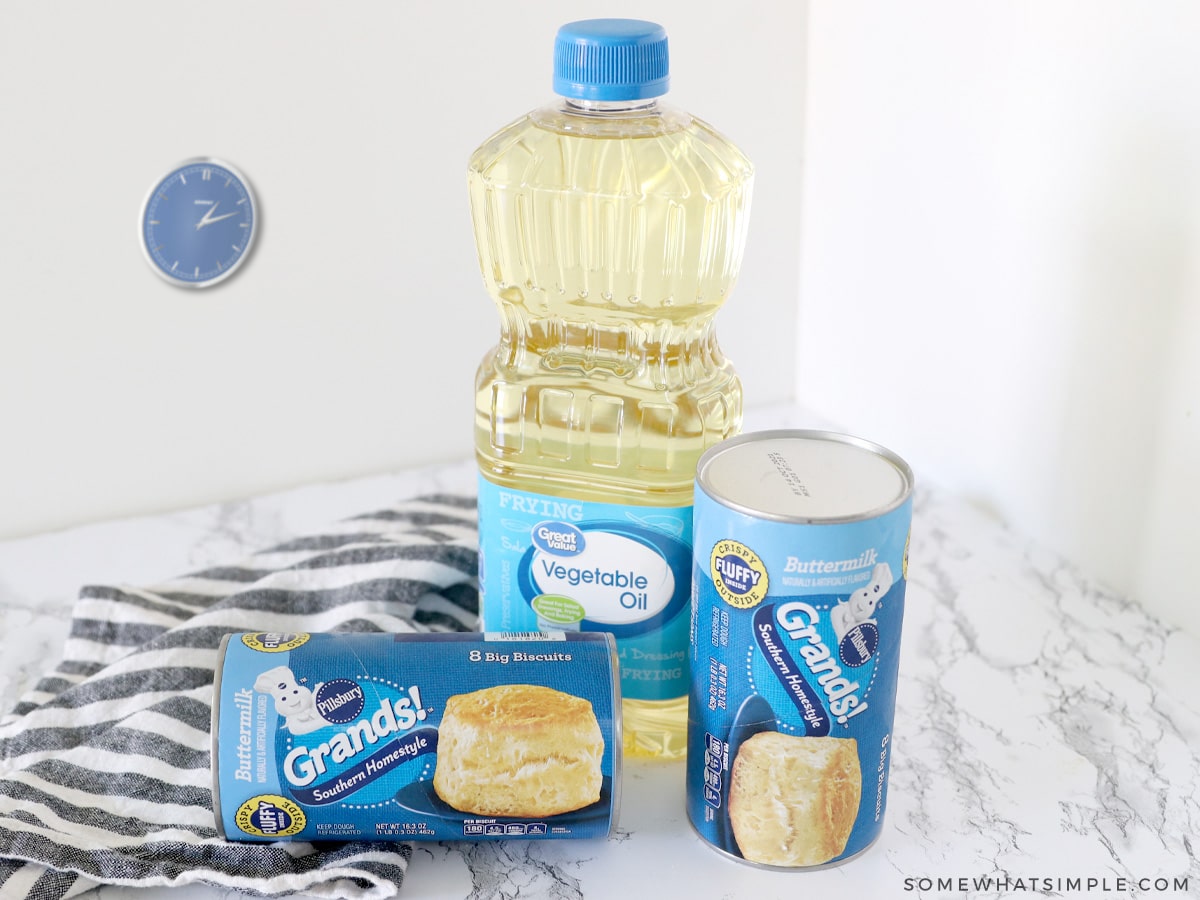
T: 1 h 12 min
